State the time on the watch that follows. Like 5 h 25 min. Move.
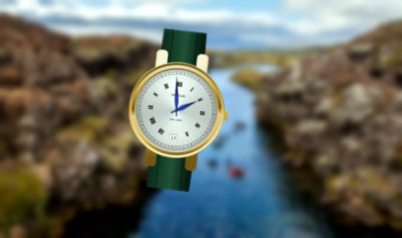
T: 1 h 59 min
